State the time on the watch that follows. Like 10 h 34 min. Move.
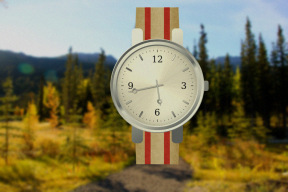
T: 5 h 43 min
